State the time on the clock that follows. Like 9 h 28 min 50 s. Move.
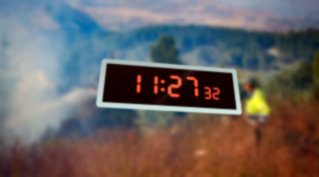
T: 11 h 27 min 32 s
